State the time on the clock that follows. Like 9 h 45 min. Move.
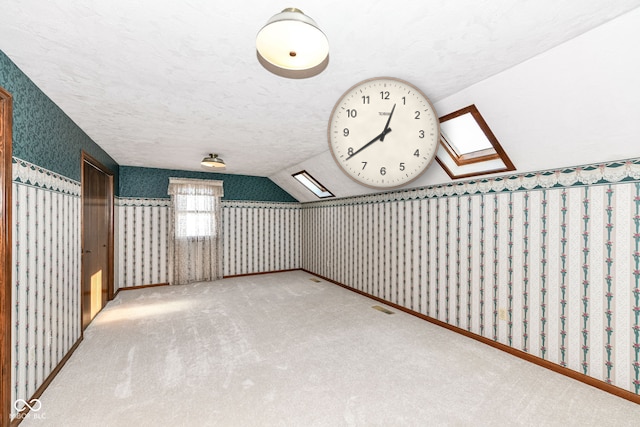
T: 12 h 39 min
